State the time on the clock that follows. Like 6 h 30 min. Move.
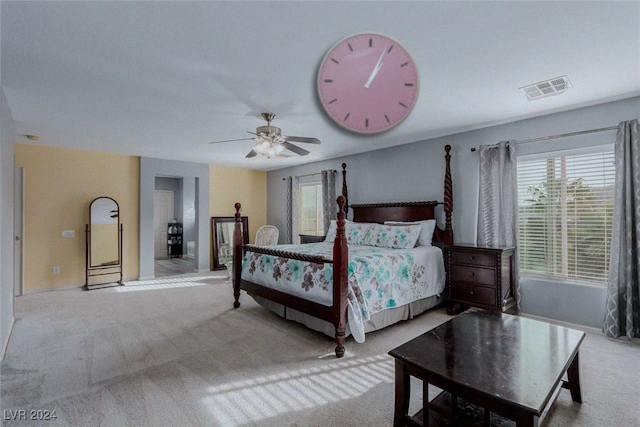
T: 1 h 04 min
